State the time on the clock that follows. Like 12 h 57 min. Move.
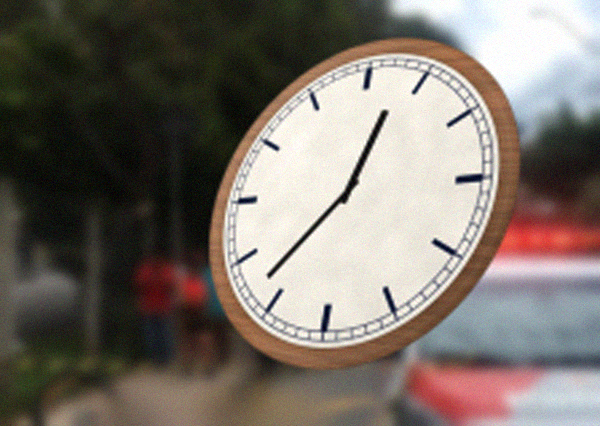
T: 12 h 37 min
